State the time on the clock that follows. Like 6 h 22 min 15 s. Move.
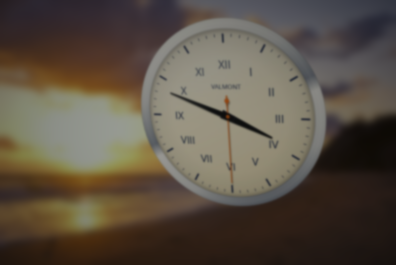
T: 3 h 48 min 30 s
